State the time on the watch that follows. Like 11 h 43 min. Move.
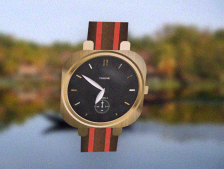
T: 6 h 51 min
